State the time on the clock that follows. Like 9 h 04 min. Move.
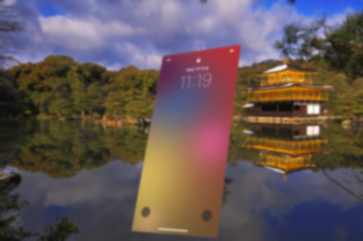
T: 11 h 19 min
